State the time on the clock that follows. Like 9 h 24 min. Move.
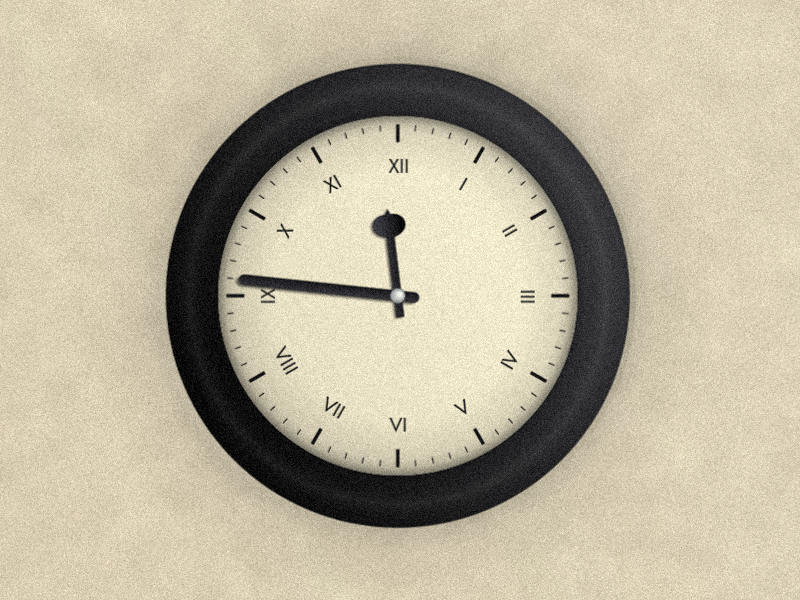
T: 11 h 46 min
